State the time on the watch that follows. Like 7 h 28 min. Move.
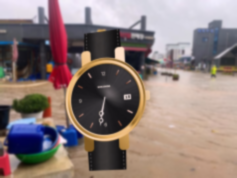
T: 6 h 32 min
